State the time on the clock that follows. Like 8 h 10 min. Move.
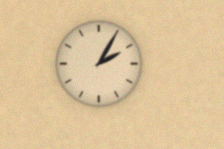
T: 2 h 05 min
